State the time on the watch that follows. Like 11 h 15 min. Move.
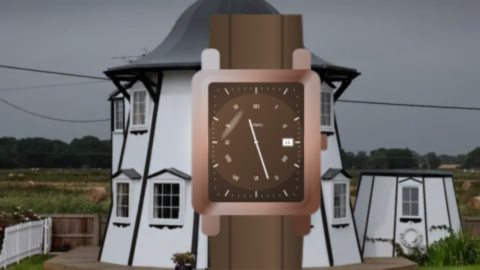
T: 11 h 27 min
